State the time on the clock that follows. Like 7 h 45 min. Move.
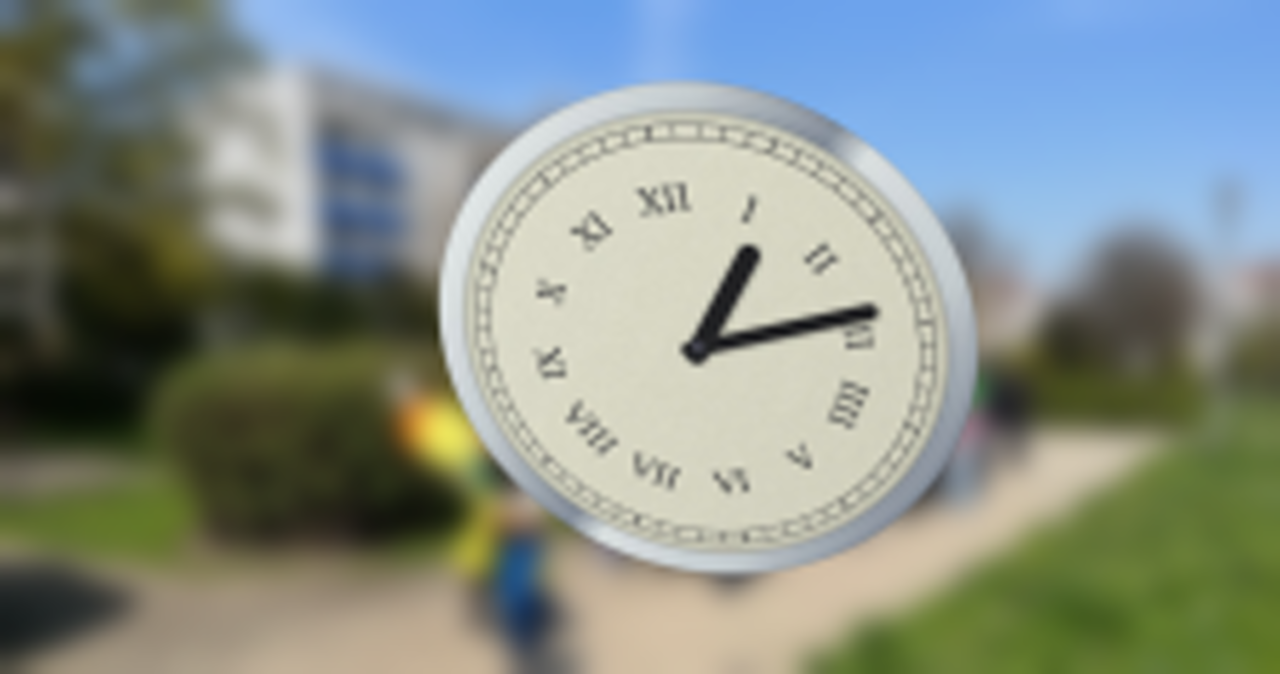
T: 1 h 14 min
